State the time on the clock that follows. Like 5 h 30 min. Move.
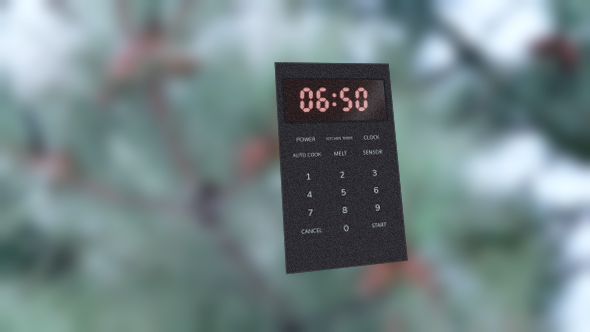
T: 6 h 50 min
